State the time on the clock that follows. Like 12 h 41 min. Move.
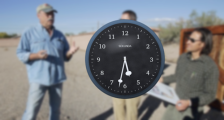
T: 5 h 32 min
